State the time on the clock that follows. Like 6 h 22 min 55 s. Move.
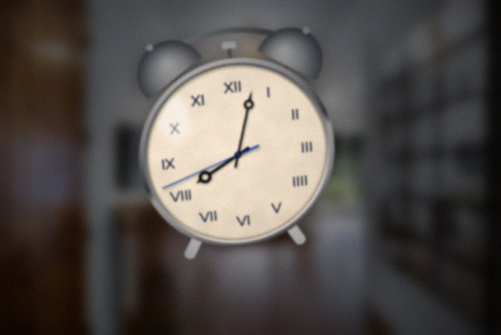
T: 8 h 02 min 42 s
